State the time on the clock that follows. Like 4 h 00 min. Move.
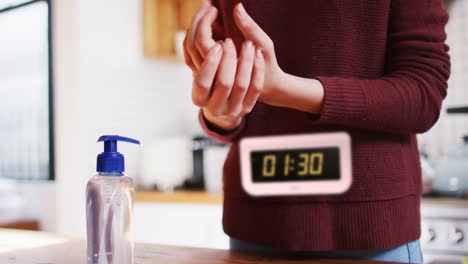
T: 1 h 30 min
